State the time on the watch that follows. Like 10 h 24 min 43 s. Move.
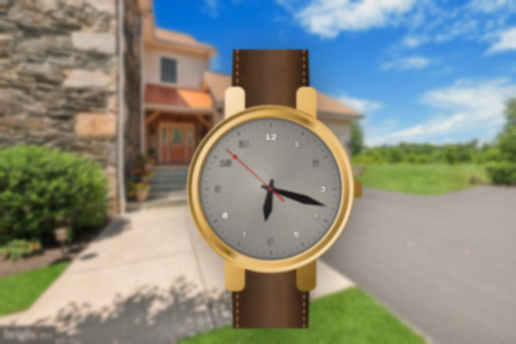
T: 6 h 17 min 52 s
